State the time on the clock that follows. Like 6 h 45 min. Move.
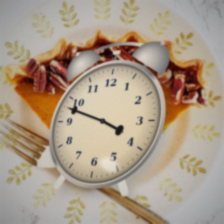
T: 3 h 48 min
